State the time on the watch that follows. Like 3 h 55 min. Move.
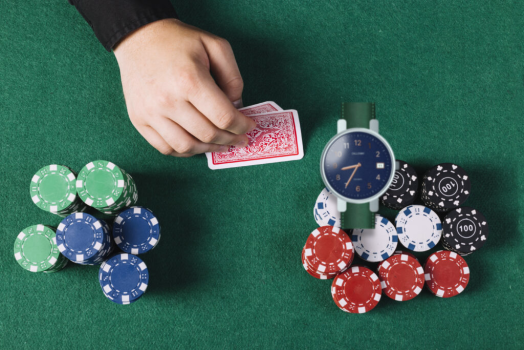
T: 8 h 35 min
